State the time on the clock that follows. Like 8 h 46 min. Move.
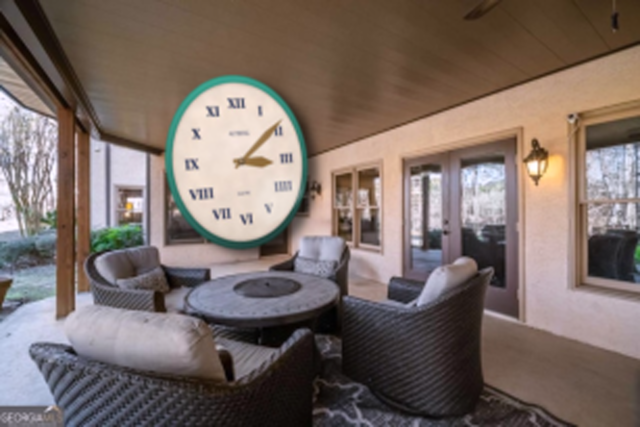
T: 3 h 09 min
